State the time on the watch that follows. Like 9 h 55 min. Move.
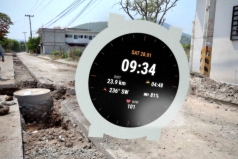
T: 9 h 34 min
